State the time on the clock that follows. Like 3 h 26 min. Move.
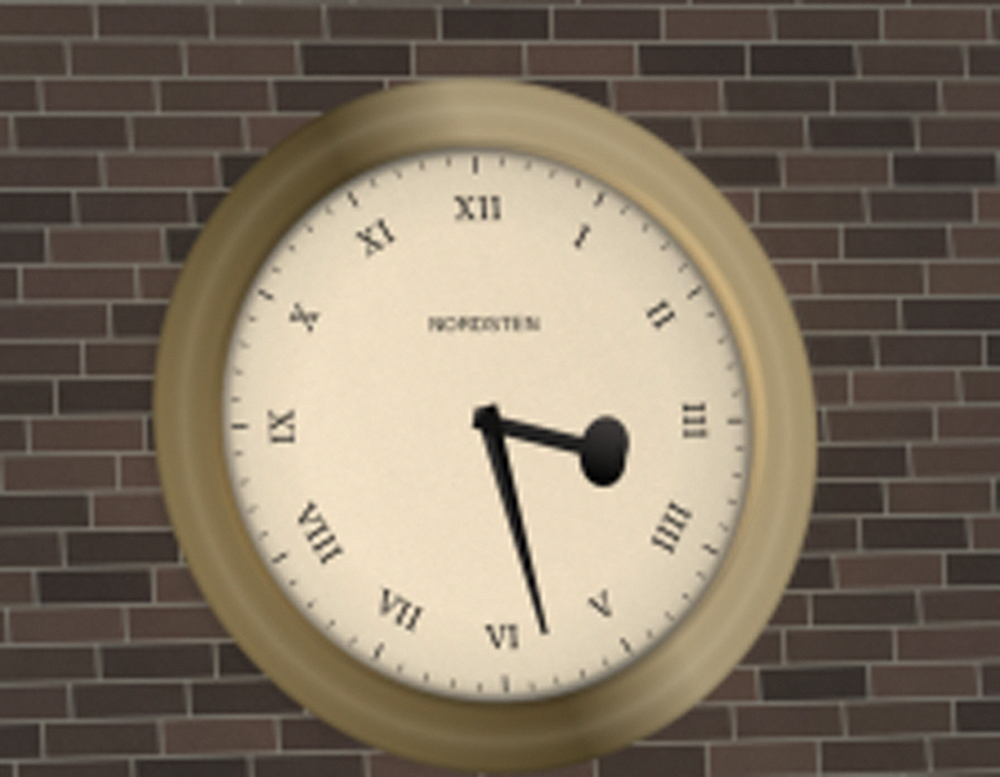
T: 3 h 28 min
